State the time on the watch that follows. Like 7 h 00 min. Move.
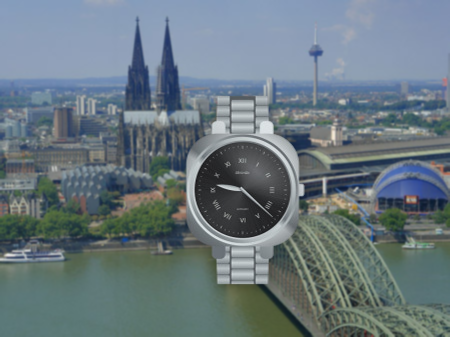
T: 9 h 22 min
